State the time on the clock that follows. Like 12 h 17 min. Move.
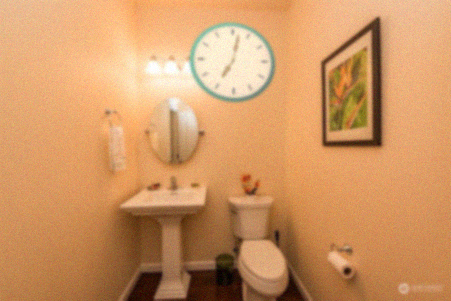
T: 7 h 02 min
